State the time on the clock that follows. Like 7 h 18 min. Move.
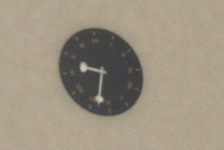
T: 9 h 33 min
